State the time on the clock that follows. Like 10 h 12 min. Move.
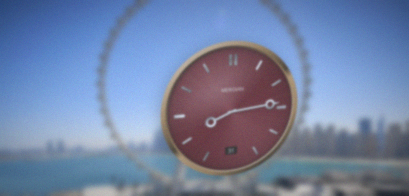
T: 8 h 14 min
